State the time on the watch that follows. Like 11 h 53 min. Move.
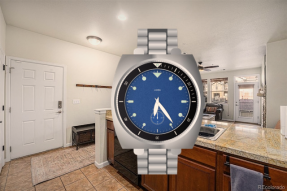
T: 6 h 24 min
